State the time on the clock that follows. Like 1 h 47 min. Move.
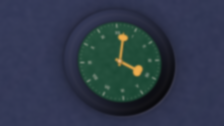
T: 4 h 02 min
